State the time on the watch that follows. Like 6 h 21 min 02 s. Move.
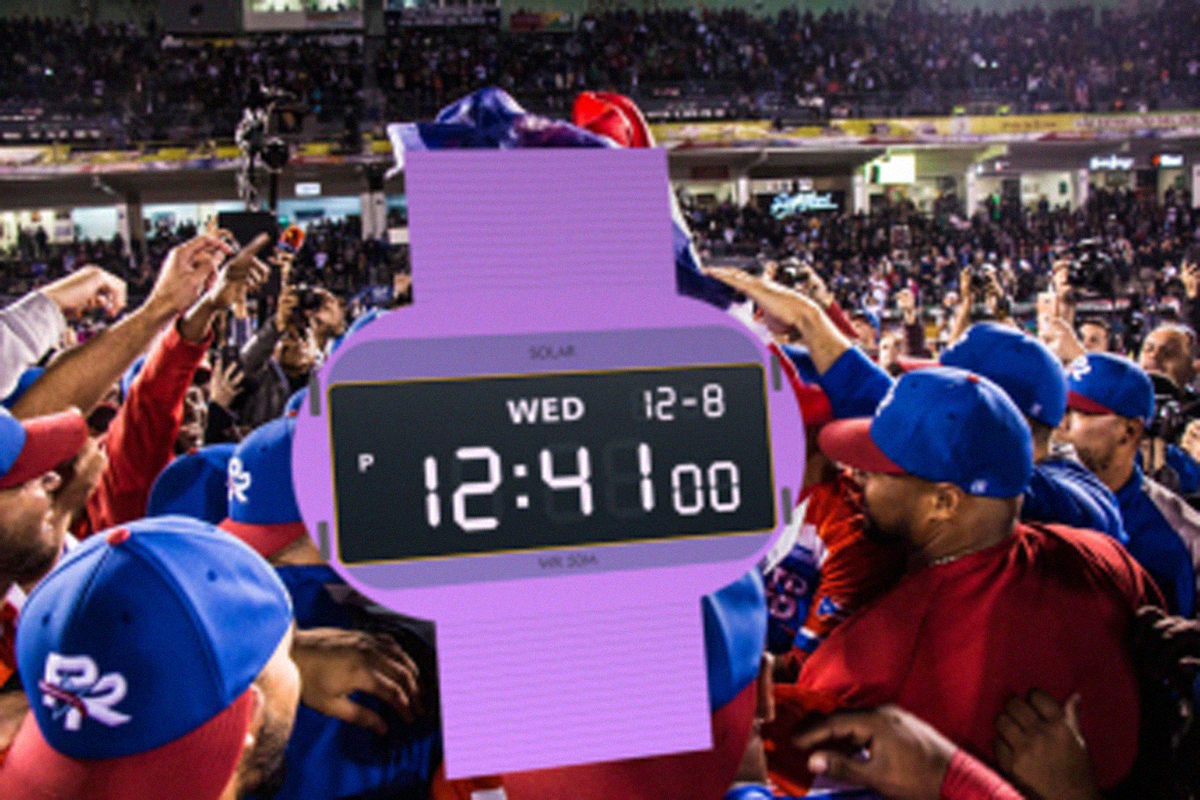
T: 12 h 41 min 00 s
